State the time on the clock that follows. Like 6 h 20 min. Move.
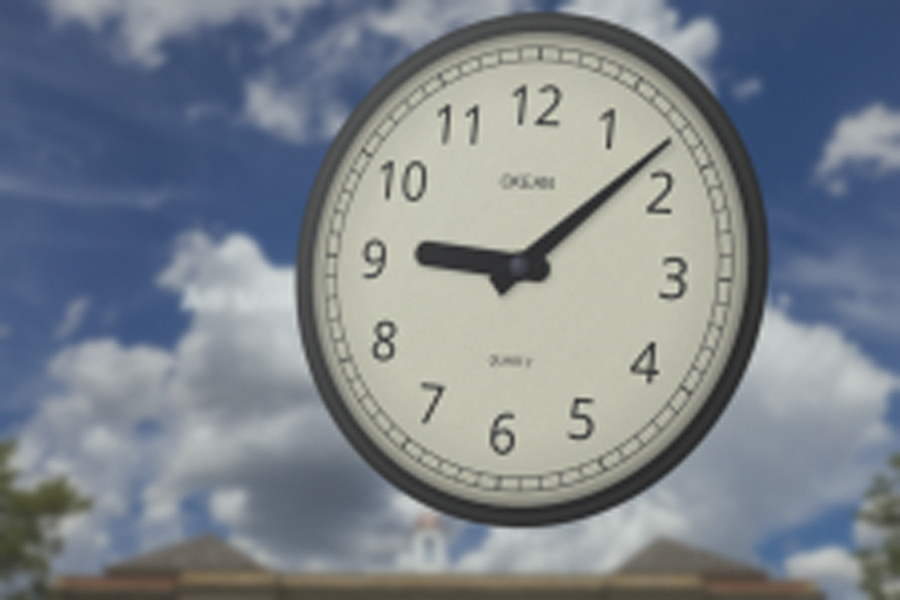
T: 9 h 08 min
